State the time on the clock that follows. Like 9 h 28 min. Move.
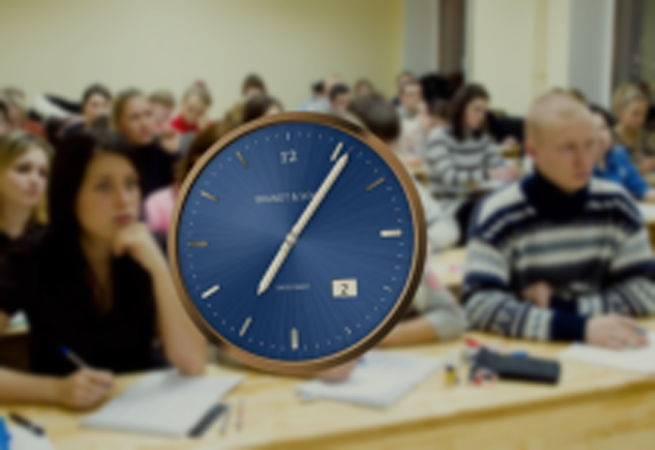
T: 7 h 06 min
